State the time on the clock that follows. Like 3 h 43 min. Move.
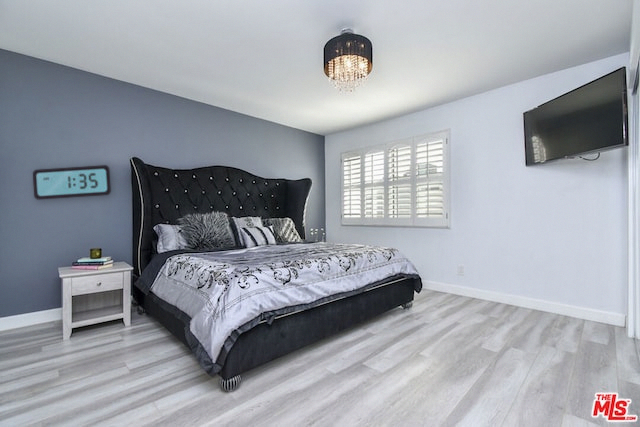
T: 1 h 35 min
